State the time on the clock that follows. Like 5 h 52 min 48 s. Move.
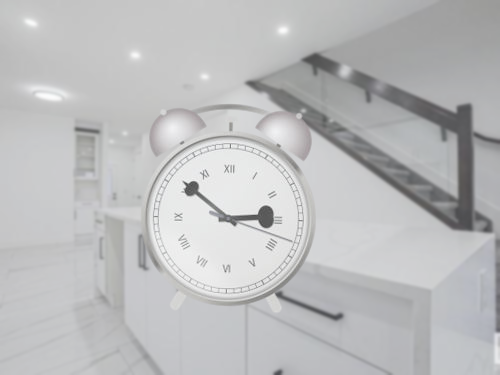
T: 2 h 51 min 18 s
